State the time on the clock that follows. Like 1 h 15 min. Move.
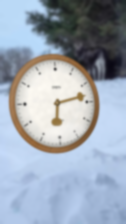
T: 6 h 13 min
